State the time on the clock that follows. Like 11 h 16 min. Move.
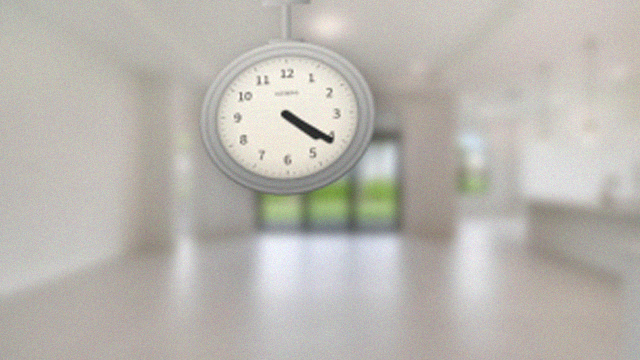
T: 4 h 21 min
